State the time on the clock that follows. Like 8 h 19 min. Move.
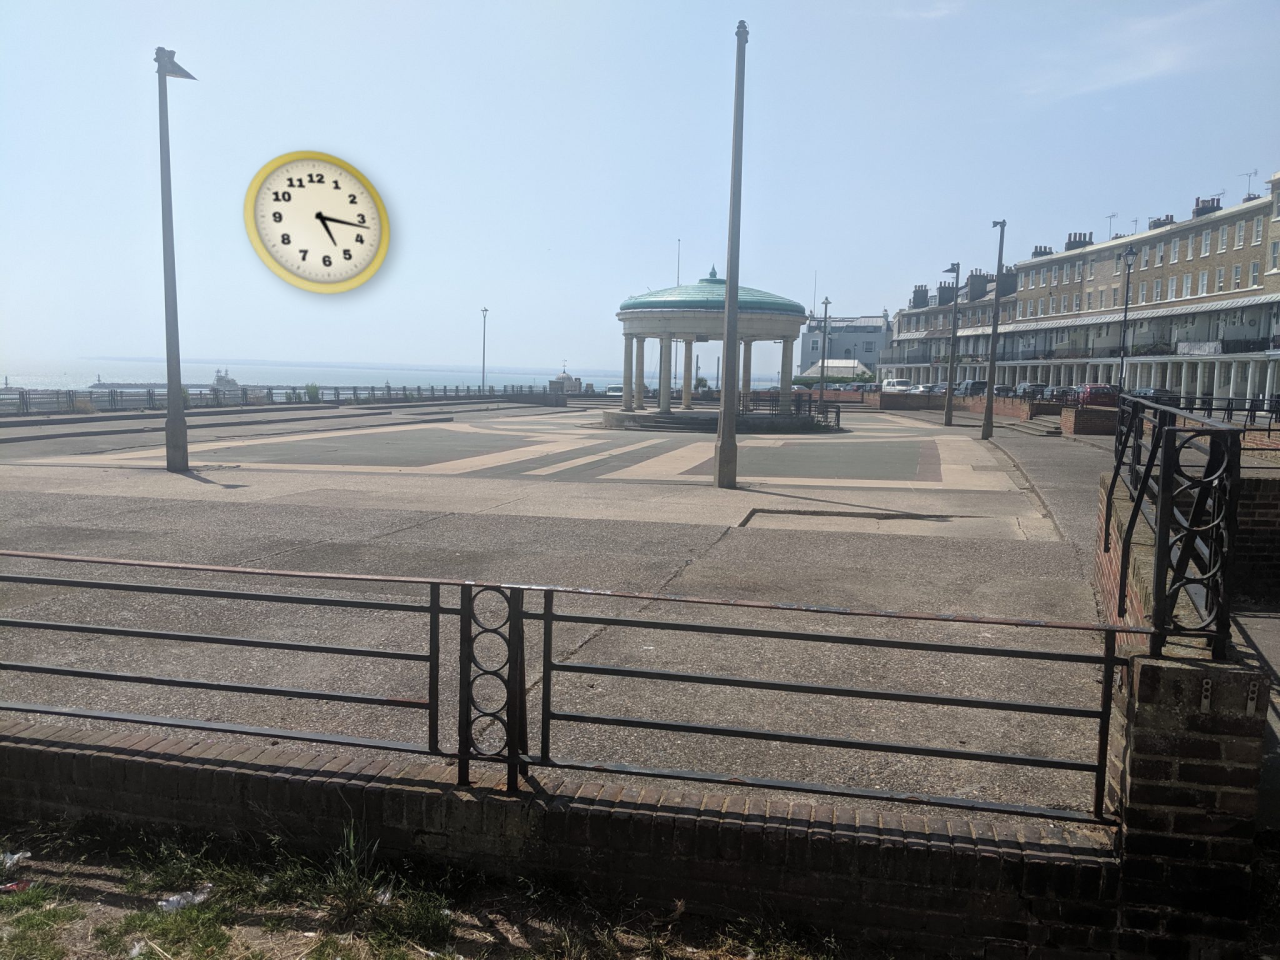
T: 5 h 17 min
